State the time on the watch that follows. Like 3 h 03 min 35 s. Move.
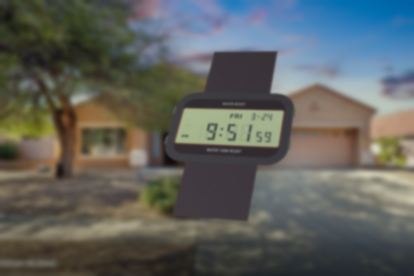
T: 9 h 51 min 59 s
